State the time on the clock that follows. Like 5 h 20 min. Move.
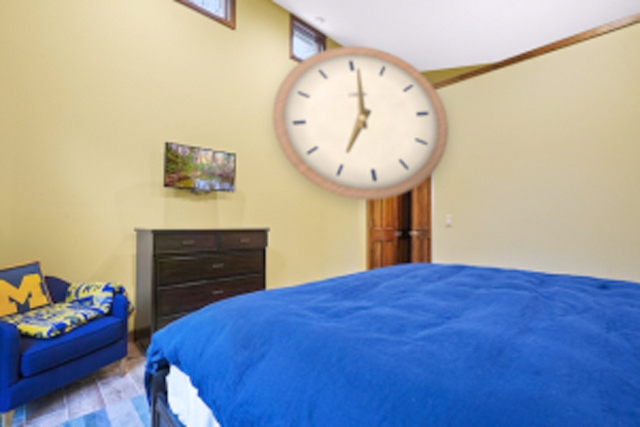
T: 7 h 01 min
